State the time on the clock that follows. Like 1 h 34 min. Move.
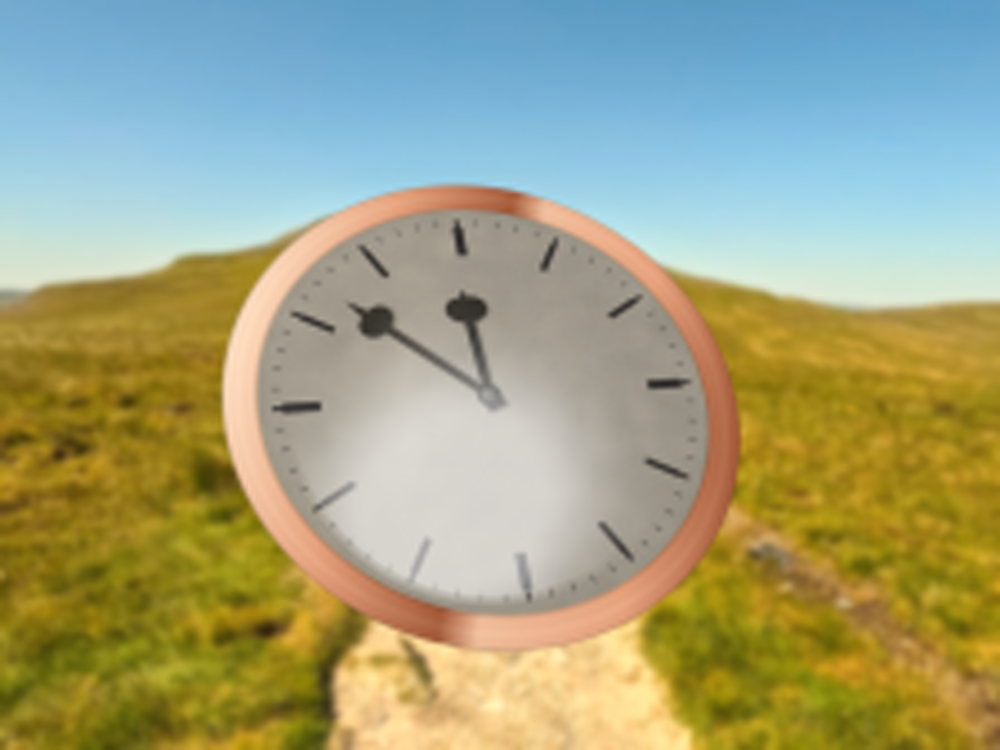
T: 11 h 52 min
